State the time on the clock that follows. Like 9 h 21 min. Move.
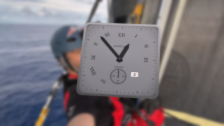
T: 12 h 53 min
